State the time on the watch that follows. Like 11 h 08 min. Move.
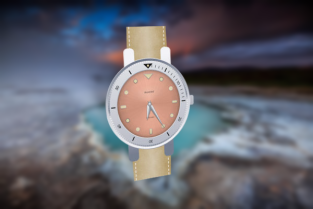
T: 6 h 25 min
